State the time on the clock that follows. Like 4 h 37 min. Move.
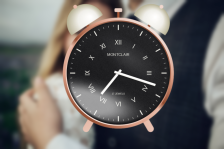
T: 7 h 18 min
